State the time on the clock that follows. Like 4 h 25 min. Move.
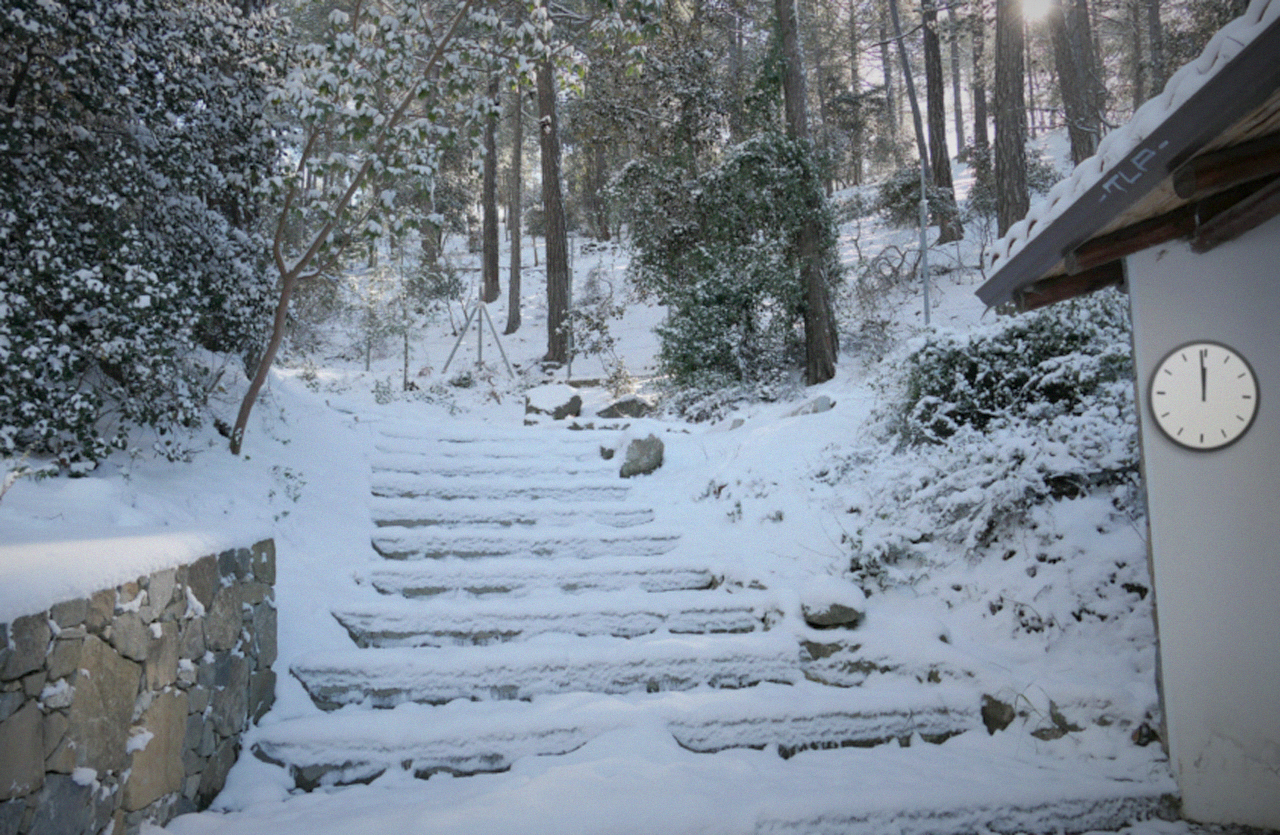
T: 11 h 59 min
